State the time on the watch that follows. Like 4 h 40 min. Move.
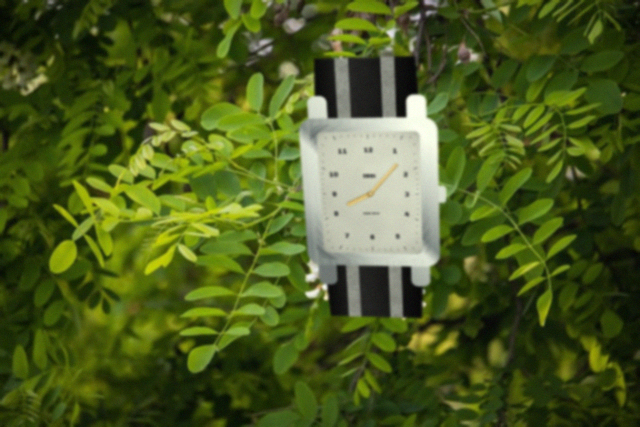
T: 8 h 07 min
